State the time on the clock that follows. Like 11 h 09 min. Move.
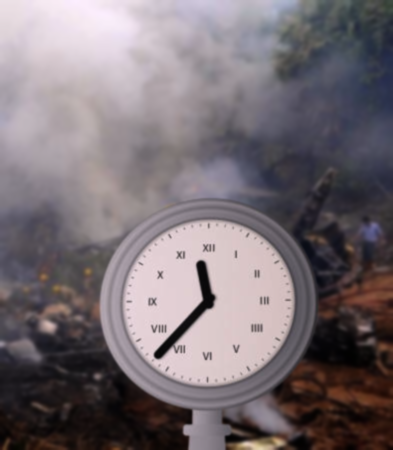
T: 11 h 37 min
